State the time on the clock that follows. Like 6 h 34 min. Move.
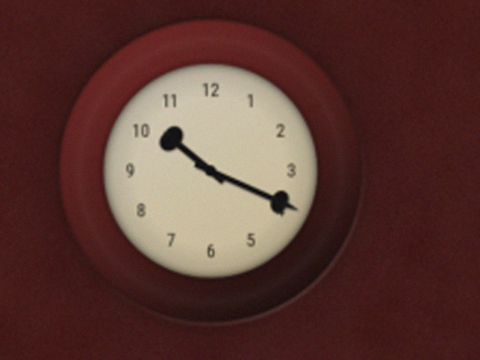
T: 10 h 19 min
